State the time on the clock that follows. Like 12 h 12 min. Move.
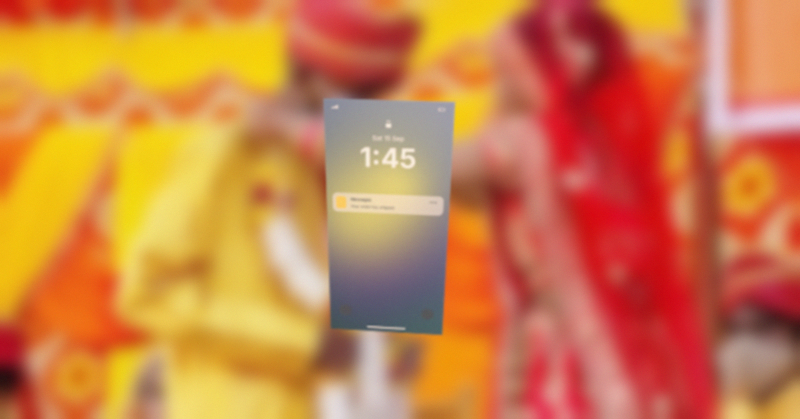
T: 1 h 45 min
